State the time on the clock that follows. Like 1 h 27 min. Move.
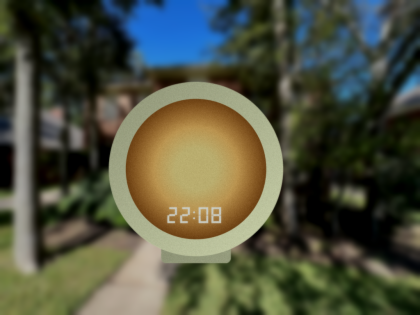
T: 22 h 08 min
